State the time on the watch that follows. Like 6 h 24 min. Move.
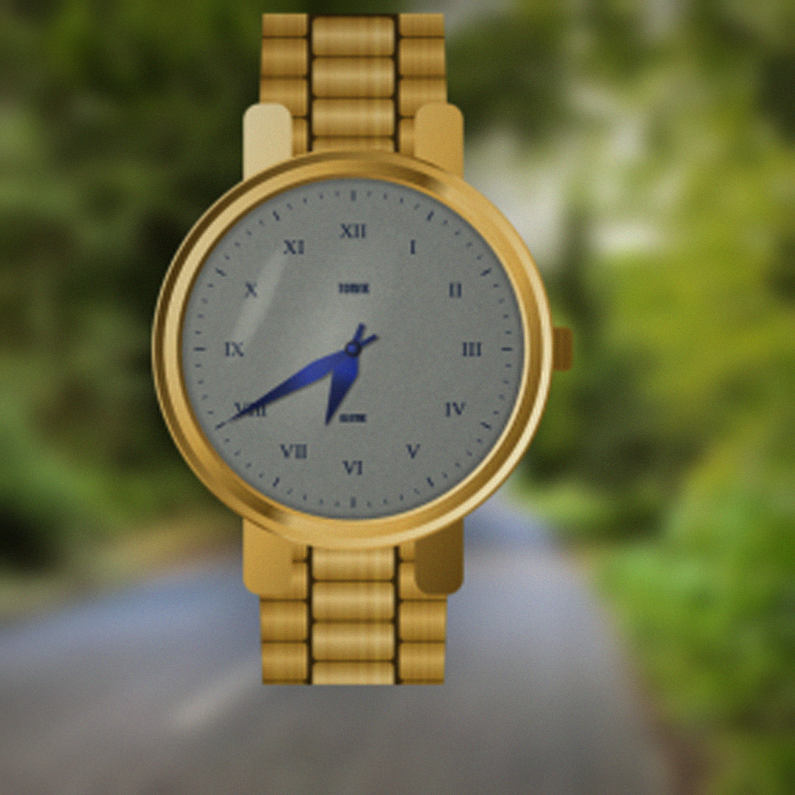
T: 6 h 40 min
